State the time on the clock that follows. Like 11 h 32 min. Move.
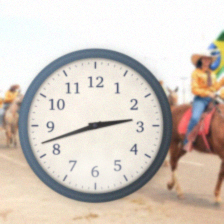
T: 2 h 42 min
